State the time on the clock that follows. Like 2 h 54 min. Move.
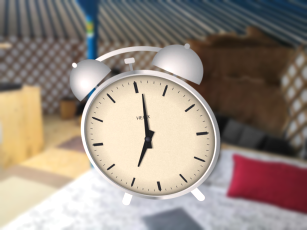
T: 7 h 01 min
